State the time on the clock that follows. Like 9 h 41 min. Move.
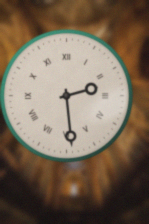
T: 2 h 29 min
